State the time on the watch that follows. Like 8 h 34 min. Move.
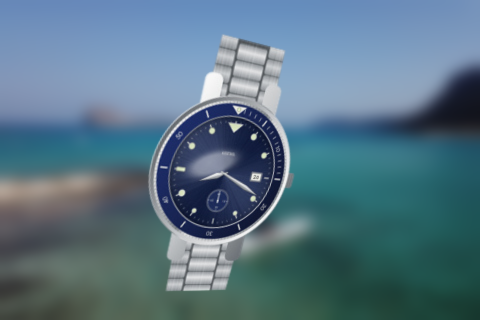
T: 8 h 19 min
